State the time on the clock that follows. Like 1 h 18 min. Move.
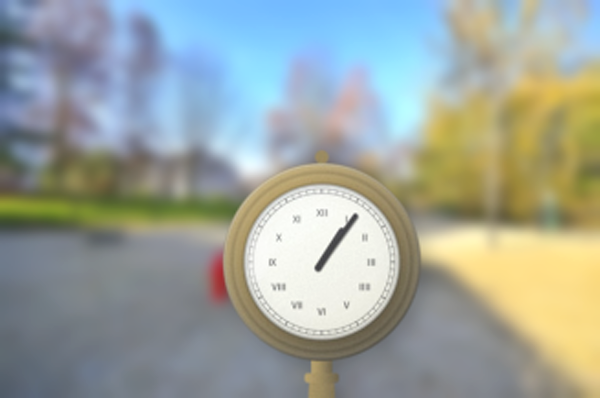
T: 1 h 06 min
